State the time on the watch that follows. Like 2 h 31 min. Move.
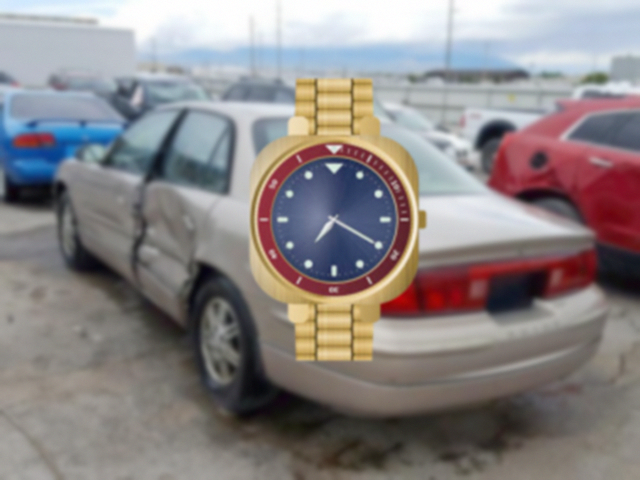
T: 7 h 20 min
